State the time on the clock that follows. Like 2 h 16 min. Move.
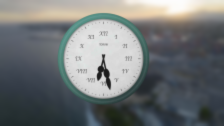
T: 6 h 28 min
